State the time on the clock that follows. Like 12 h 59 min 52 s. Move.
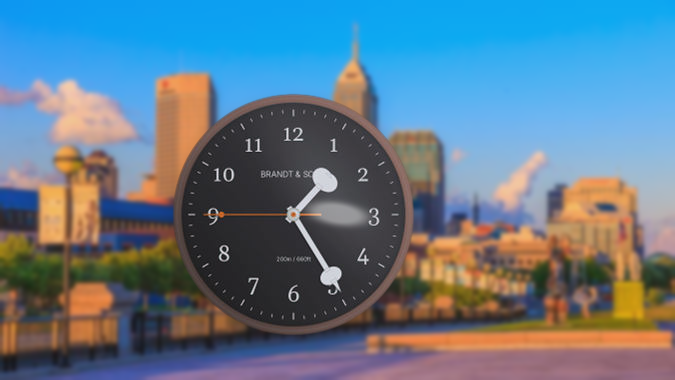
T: 1 h 24 min 45 s
